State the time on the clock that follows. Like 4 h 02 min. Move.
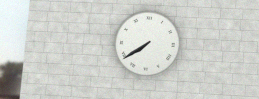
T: 7 h 39 min
